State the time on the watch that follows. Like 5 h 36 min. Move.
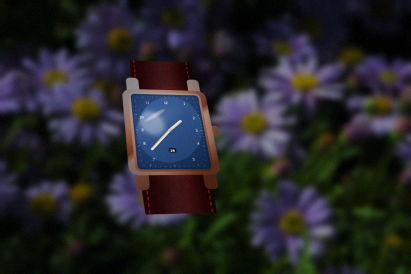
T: 1 h 37 min
